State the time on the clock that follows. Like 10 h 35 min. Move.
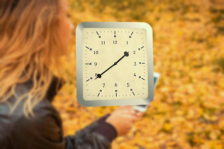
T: 1 h 39 min
